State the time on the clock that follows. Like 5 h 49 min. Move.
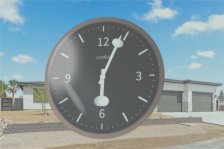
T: 6 h 04 min
